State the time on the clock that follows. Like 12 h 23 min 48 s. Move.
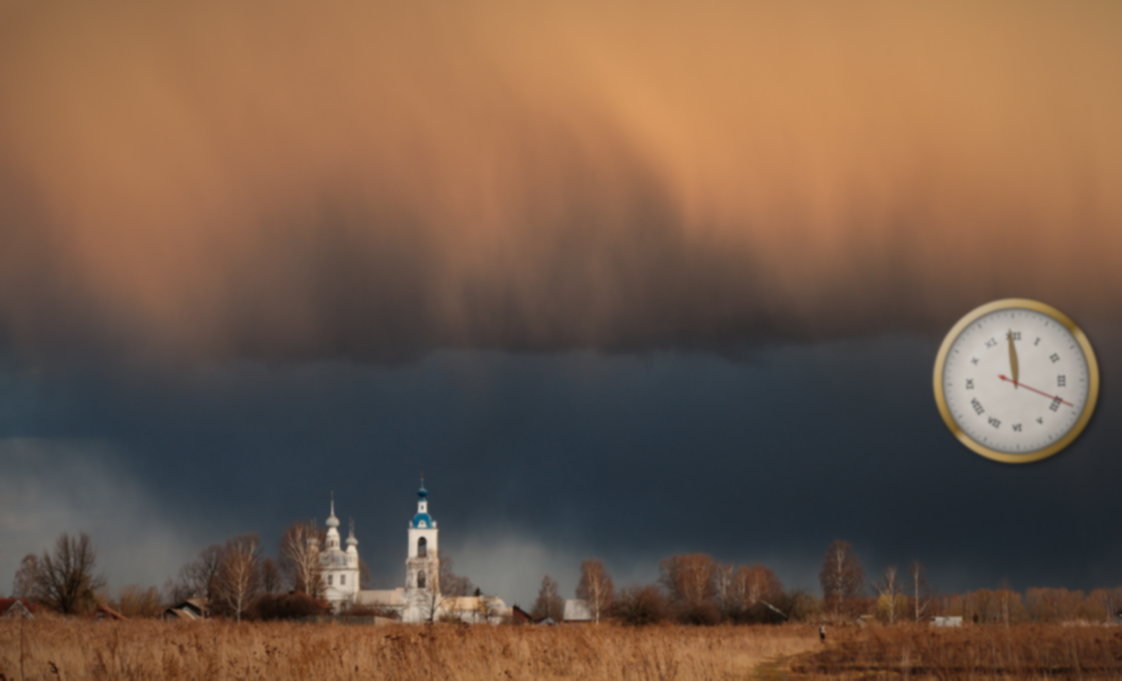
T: 11 h 59 min 19 s
